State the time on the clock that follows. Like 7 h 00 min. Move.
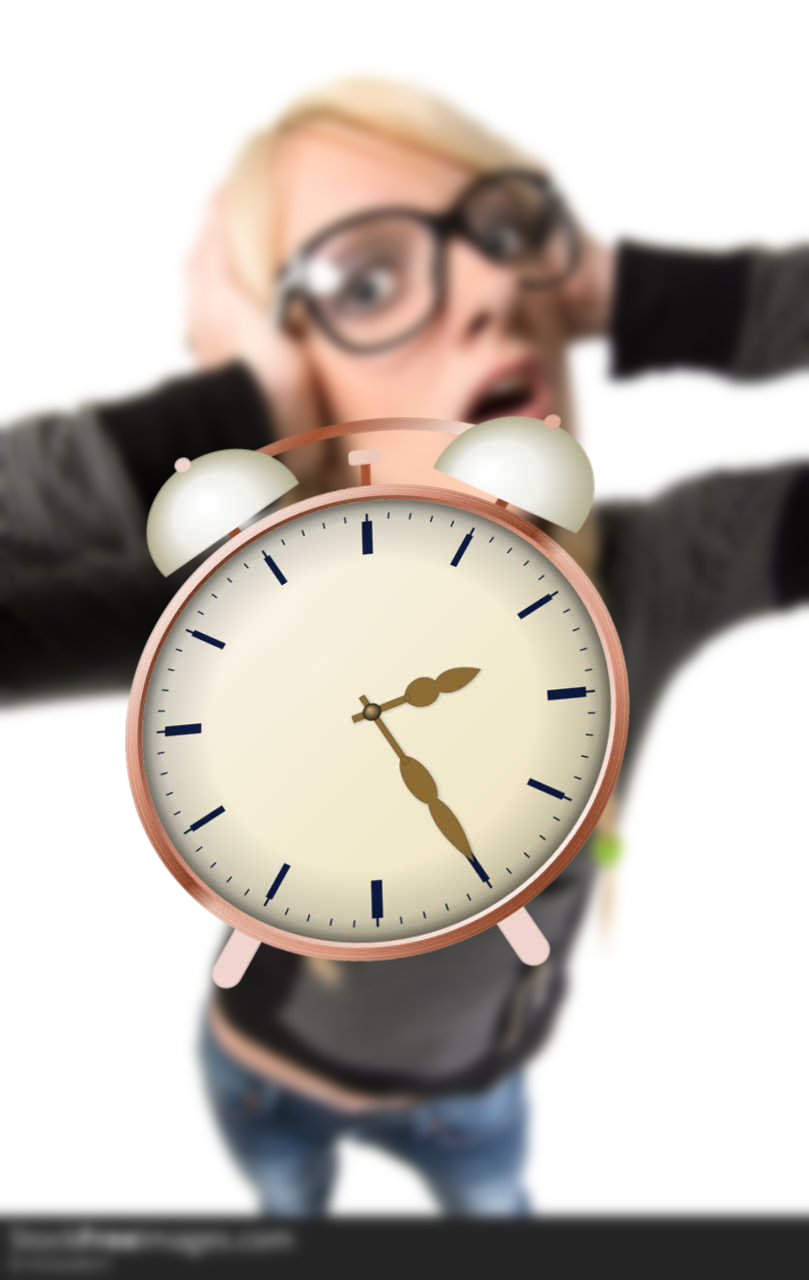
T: 2 h 25 min
